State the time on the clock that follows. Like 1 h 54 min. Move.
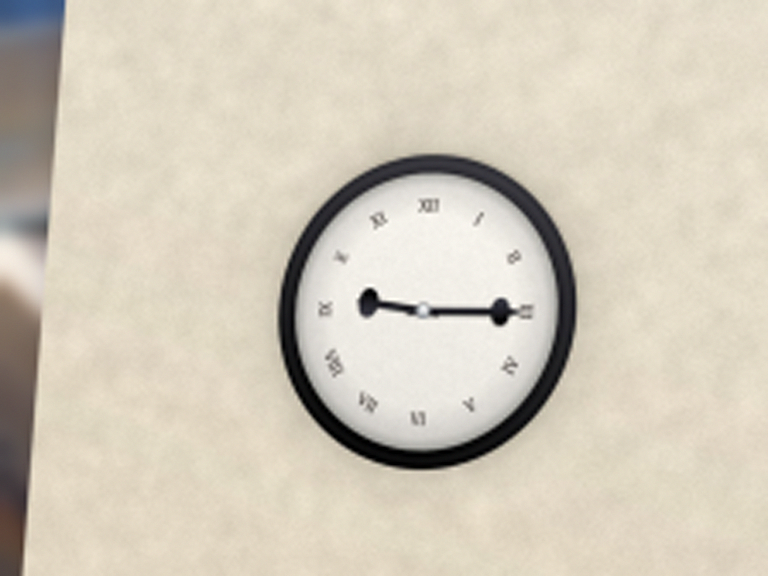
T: 9 h 15 min
